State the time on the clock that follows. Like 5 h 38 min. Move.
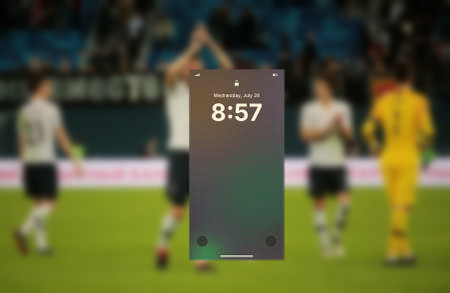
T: 8 h 57 min
